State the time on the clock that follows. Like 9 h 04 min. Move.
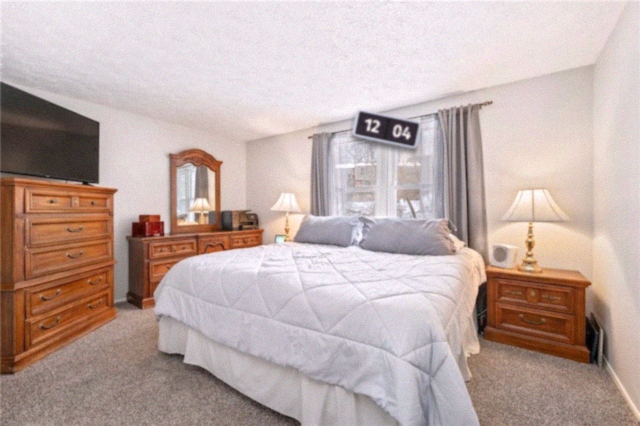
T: 12 h 04 min
